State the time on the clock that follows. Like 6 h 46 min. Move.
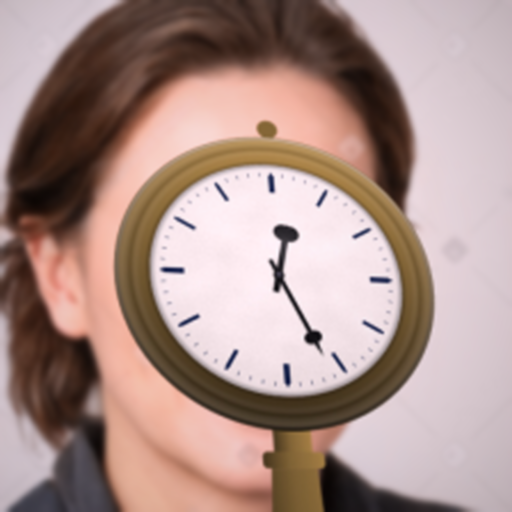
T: 12 h 26 min
